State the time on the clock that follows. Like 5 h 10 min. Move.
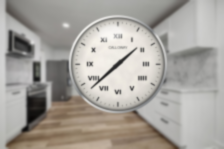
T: 1 h 38 min
